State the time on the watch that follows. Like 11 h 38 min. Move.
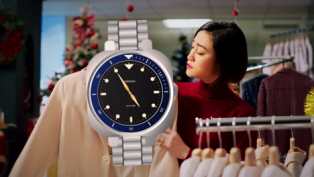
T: 4 h 55 min
